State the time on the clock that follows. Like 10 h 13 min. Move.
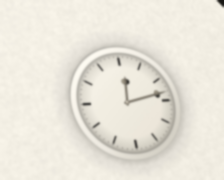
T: 12 h 13 min
